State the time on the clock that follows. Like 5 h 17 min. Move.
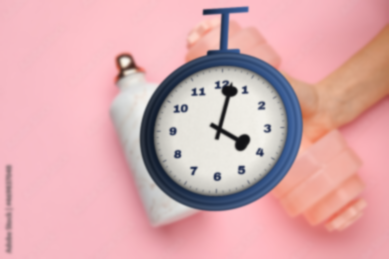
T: 4 h 02 min
